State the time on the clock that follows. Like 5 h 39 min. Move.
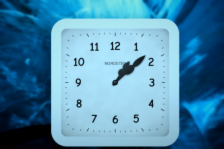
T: 1 h 08 min
